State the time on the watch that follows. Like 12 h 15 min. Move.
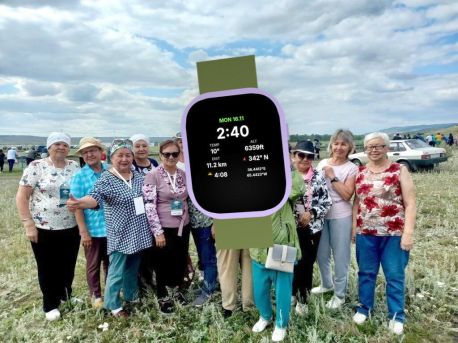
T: 2 h 40 min
